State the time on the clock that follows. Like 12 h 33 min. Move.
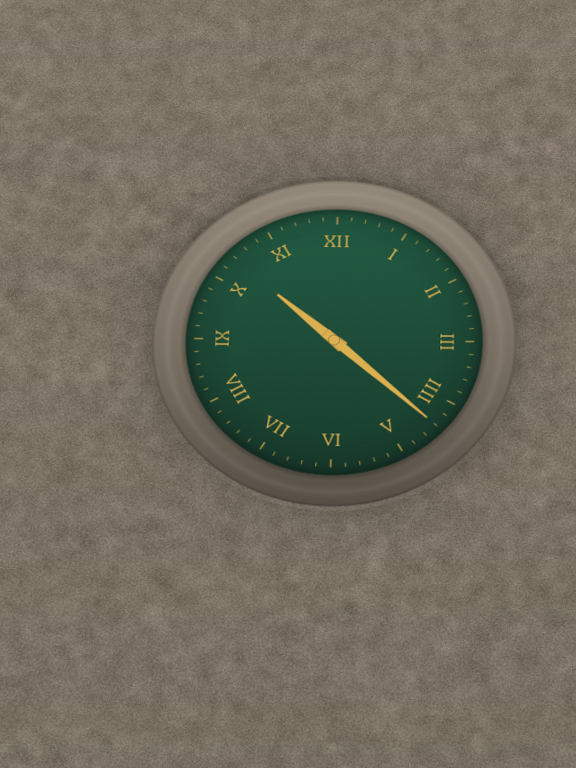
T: 10 h 22 min
